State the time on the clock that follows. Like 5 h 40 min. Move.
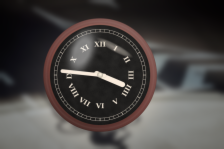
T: 3 h 46 min
